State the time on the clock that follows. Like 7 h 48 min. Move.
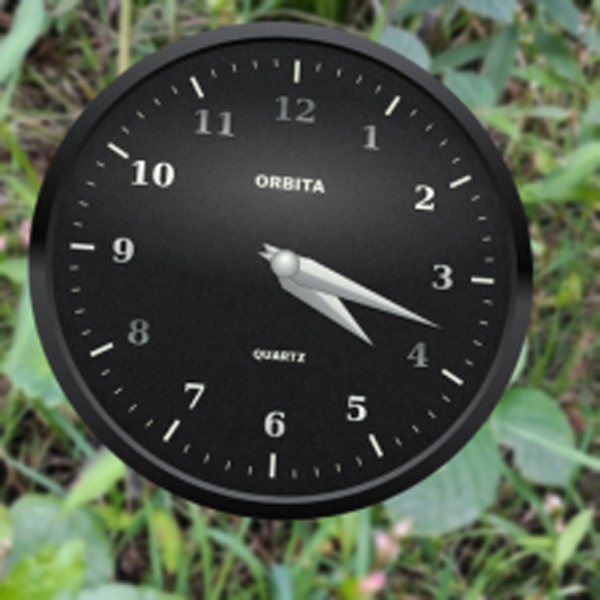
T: 4 h 18 min
